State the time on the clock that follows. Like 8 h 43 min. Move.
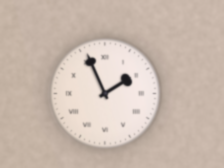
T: 1 h 56 min
